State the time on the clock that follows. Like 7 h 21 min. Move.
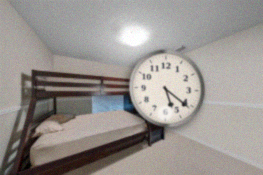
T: 5 h 21 min
